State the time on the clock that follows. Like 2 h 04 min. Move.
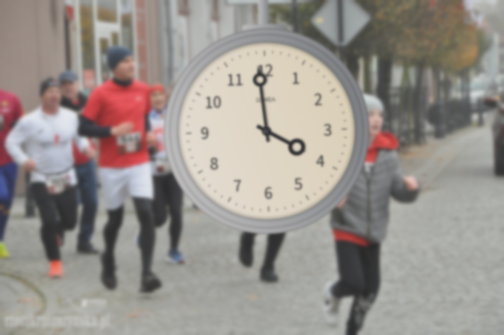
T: 3 h 59 min
